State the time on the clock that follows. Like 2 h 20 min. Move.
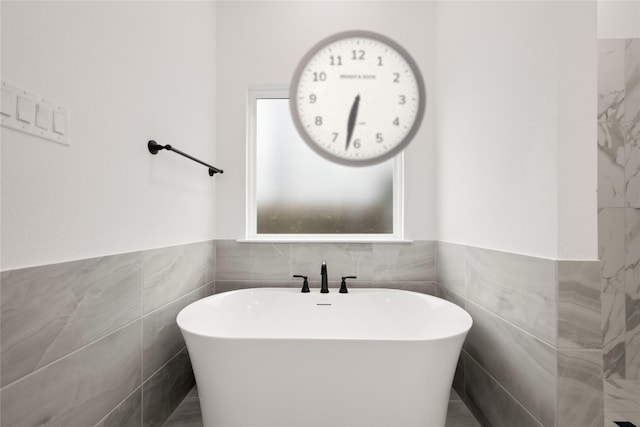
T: 6 h 32 min
